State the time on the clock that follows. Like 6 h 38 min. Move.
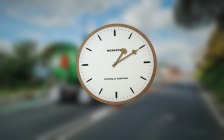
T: 1 h 10 min
